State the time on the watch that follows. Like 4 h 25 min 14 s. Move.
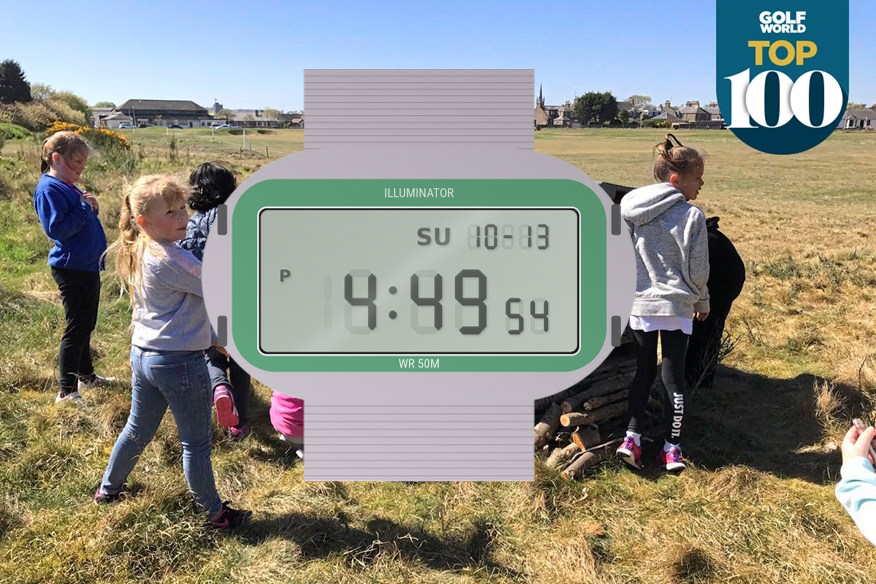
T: 4 h 49 min 54 s
